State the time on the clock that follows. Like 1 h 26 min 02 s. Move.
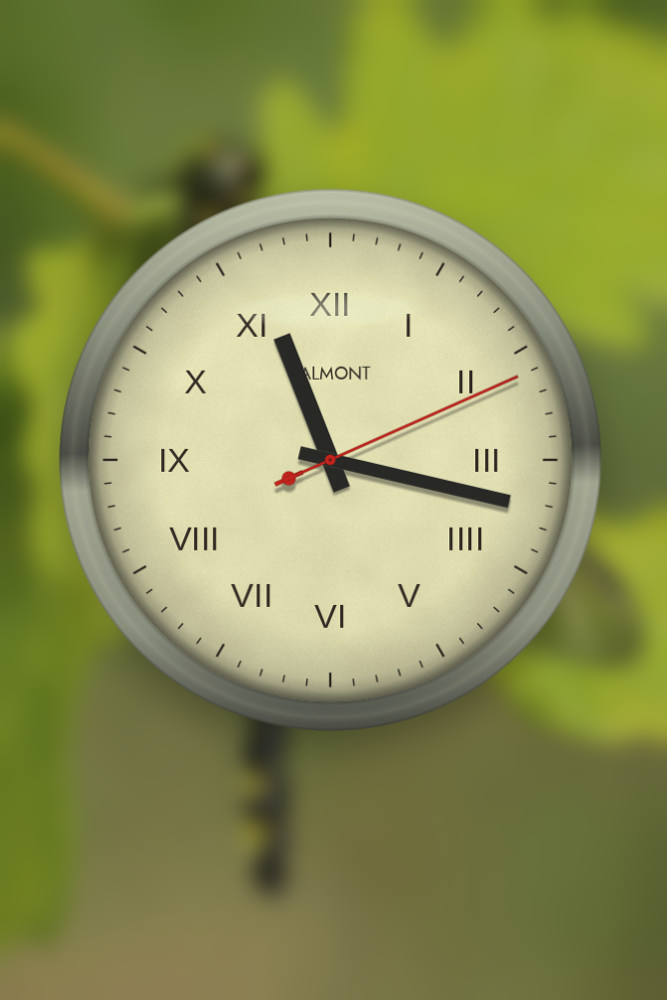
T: 11 h 17 min 11 s
